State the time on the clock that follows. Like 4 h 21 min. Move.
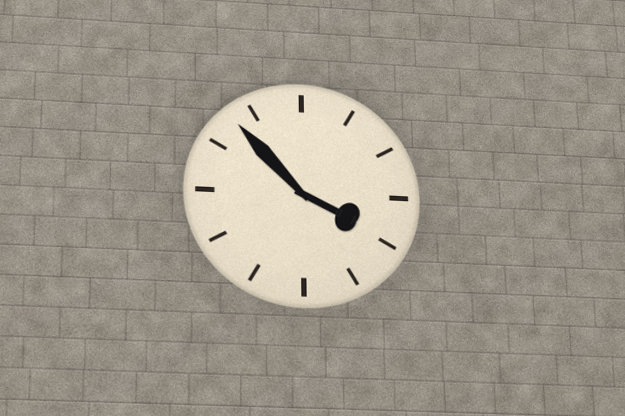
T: 3 h 53 min
